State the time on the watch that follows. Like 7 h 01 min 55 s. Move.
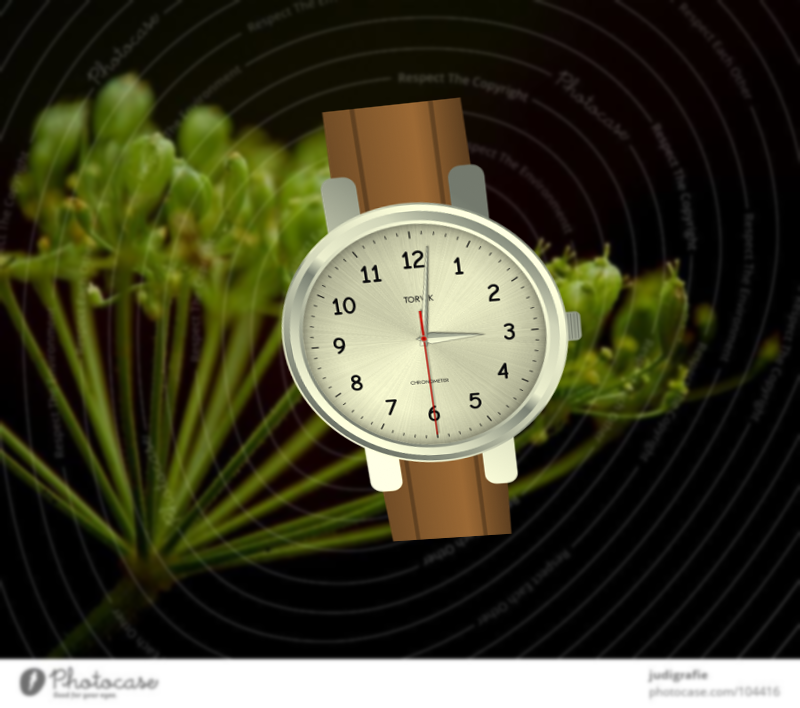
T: 3 h 01 min 30 s
